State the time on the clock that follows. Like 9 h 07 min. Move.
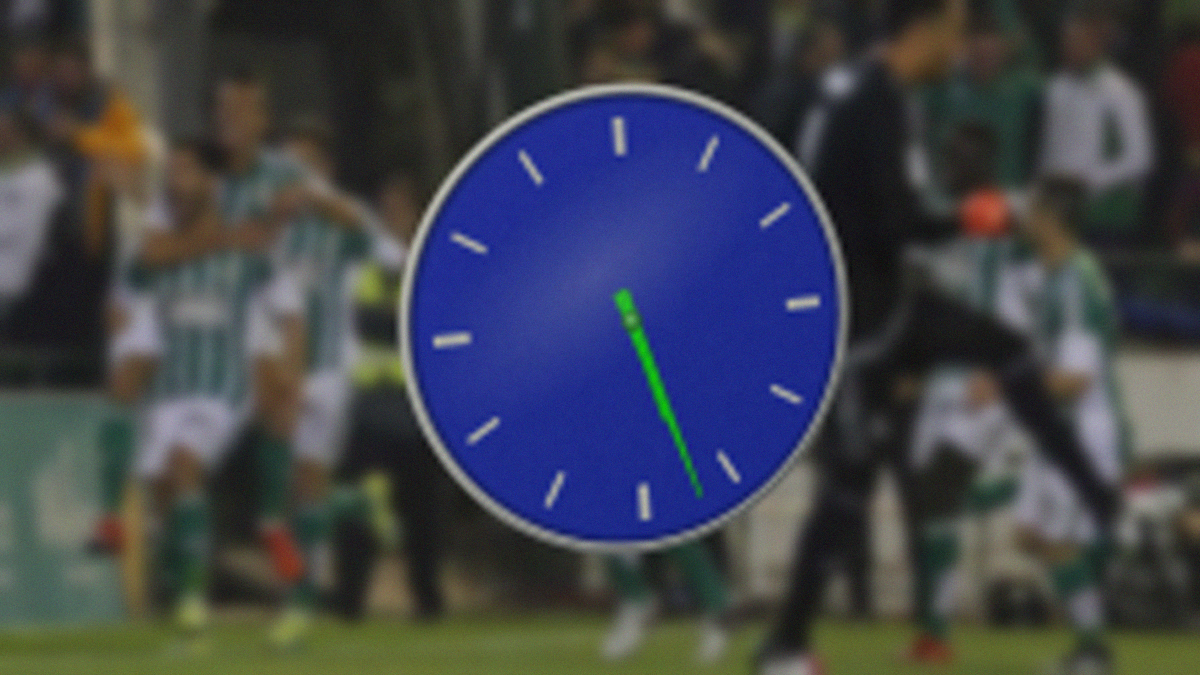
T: 5 h 27 min
